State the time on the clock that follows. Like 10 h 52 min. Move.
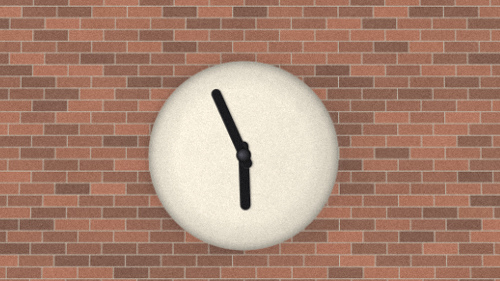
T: 5 h 56 min
